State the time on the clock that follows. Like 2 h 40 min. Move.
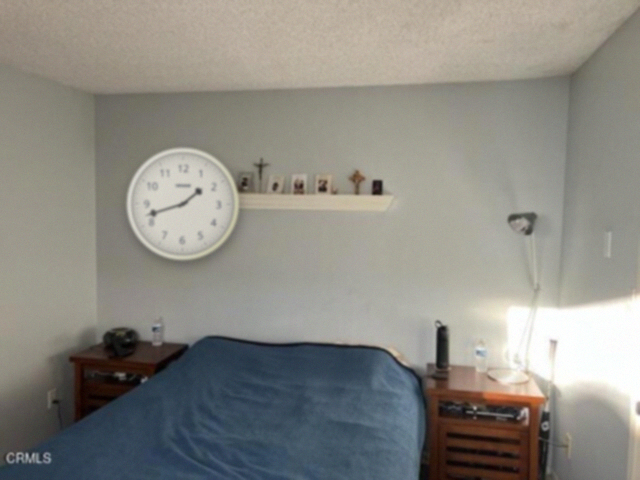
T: 1 h 42 min
